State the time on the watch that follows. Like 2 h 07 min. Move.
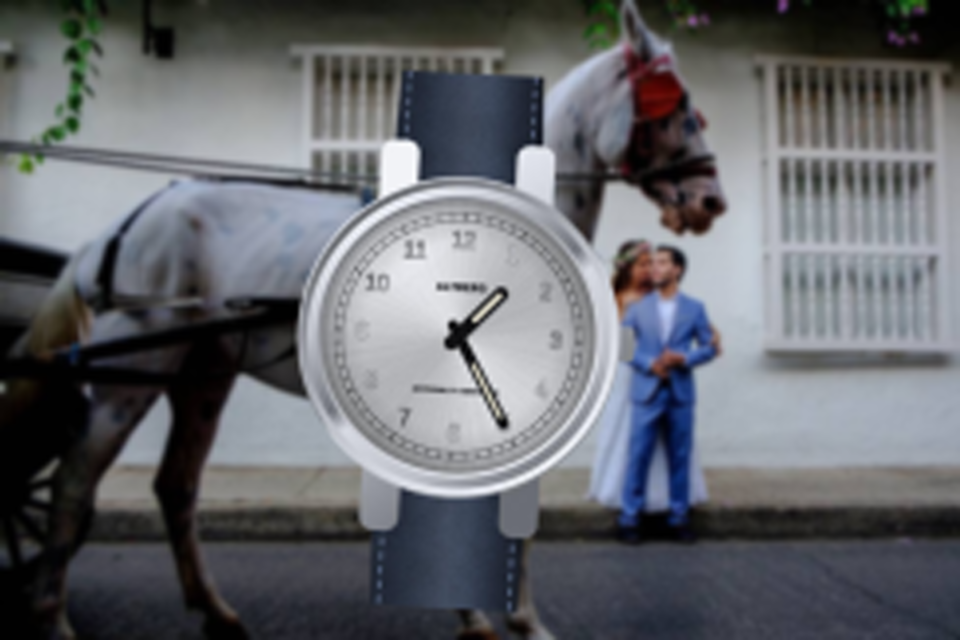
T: 1 h 25 min
